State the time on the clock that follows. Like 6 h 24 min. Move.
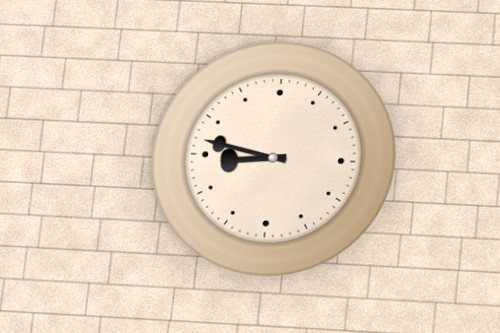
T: 8 h 47 min
